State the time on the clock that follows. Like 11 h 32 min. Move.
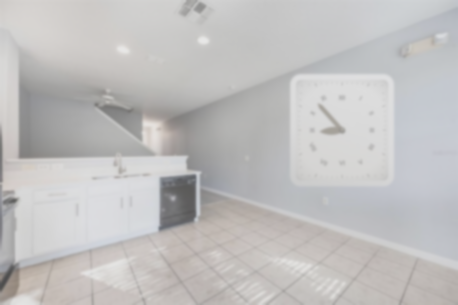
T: 8 h 53 min
